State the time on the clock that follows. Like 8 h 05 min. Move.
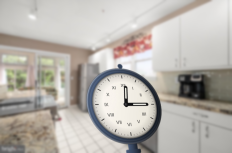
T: 12 h 15 min
